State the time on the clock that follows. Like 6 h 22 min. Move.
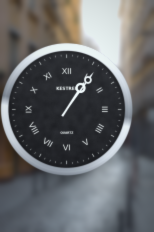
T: 1 h 06 min
